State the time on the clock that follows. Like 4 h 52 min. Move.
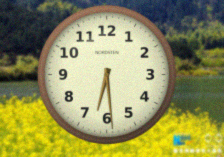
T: 6 h 29 min
